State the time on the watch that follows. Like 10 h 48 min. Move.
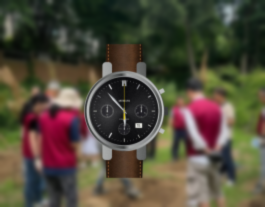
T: 5 h 53 min
